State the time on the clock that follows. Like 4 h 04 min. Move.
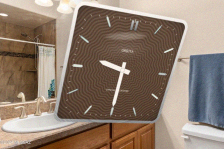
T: 9 h 30 min
